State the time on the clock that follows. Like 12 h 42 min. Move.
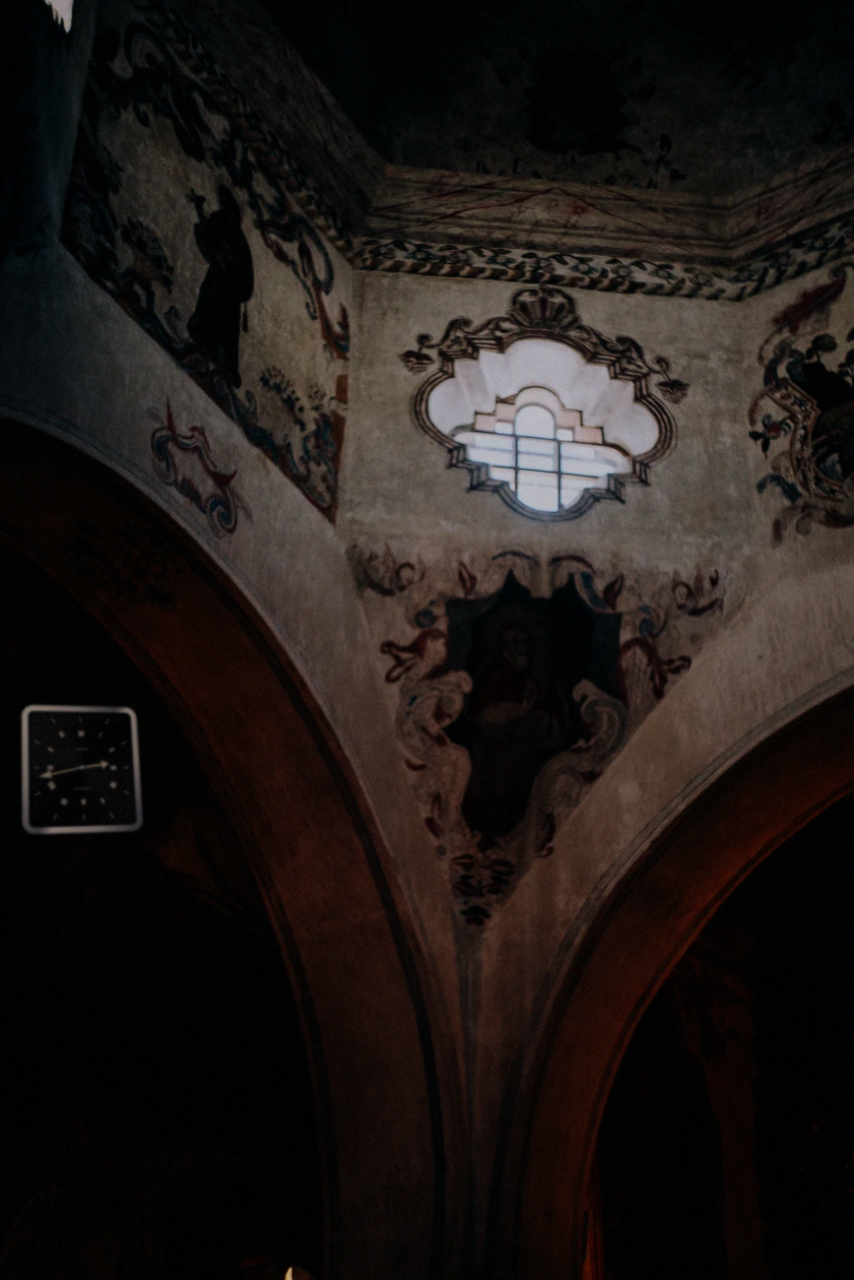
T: 2 h 43 min
